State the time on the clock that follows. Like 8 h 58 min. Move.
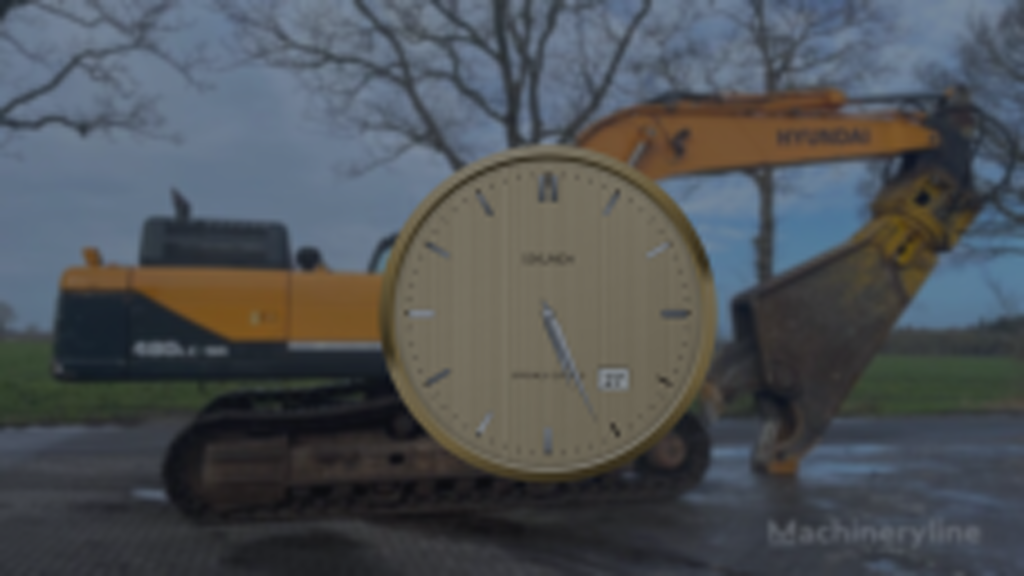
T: 5 h 26 min
